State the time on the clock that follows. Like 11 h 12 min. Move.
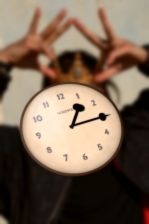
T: 1 h 15 min
